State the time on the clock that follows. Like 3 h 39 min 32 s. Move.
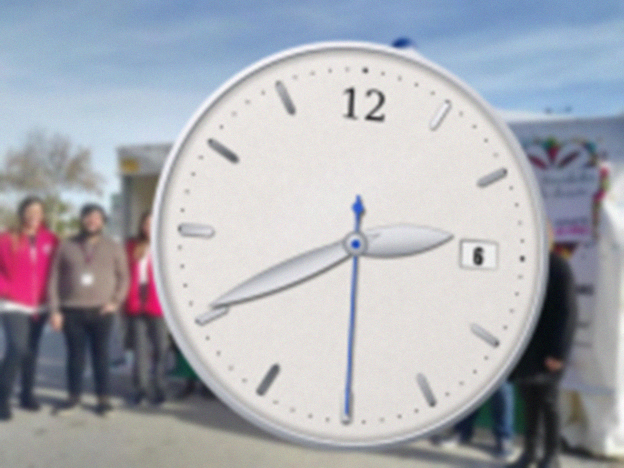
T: 2 h 40 min 30 s
